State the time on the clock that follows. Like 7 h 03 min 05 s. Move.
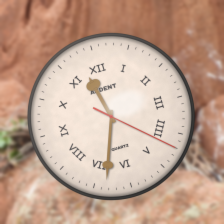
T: 11 h 33 min 22 s
